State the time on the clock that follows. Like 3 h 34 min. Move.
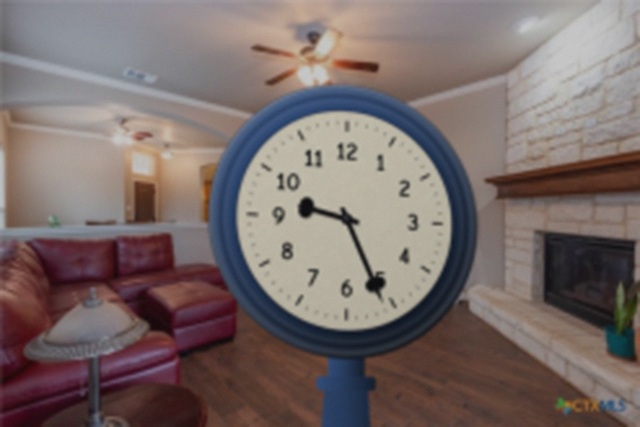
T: 9 h 26 min
